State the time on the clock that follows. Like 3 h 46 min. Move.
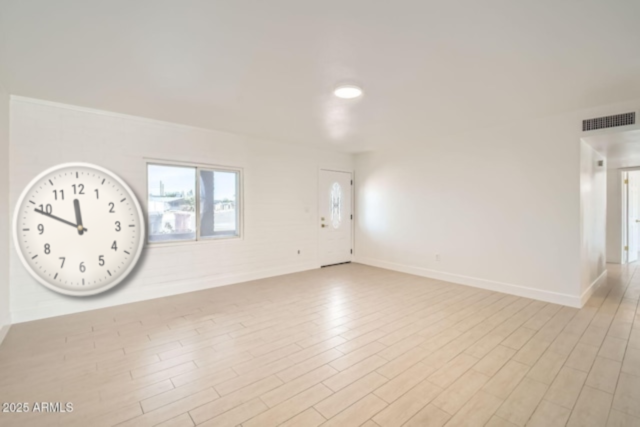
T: 11 h 49 min
